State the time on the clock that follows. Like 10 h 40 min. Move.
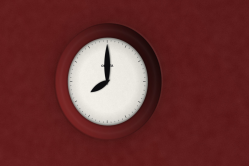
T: 8 h 00 min
